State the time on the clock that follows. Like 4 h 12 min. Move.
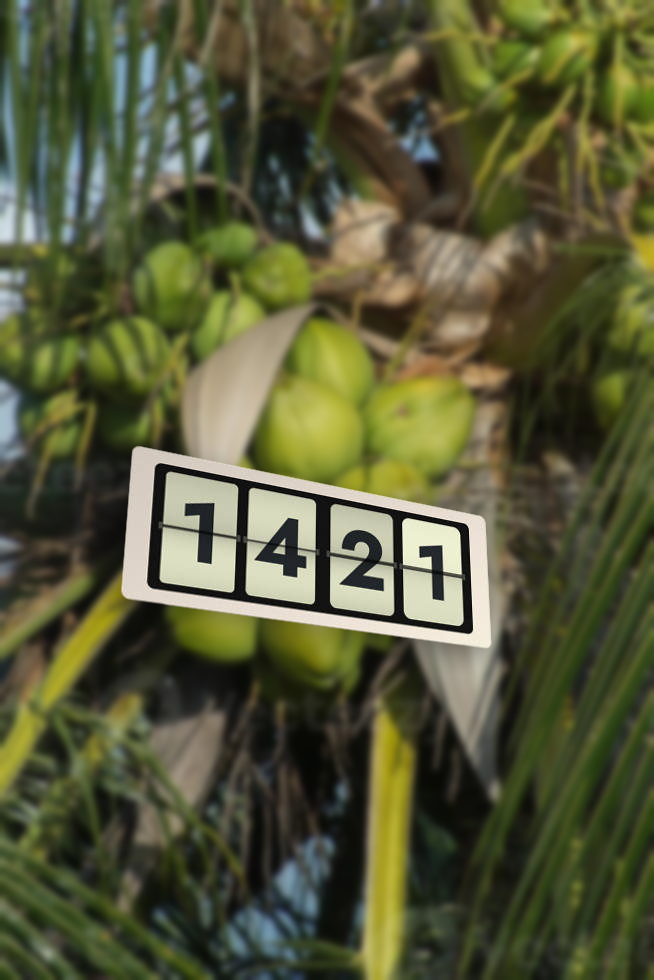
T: 14 h 21 min
